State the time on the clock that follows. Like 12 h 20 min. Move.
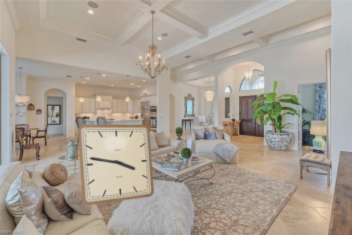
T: 3 h 47 min
